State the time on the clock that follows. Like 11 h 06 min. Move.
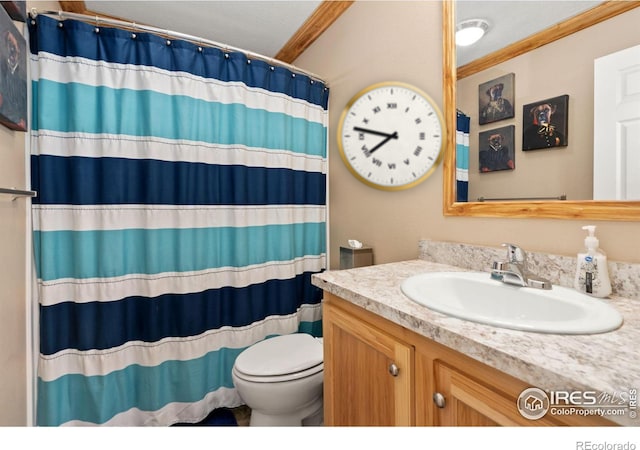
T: 7 h 47 min
